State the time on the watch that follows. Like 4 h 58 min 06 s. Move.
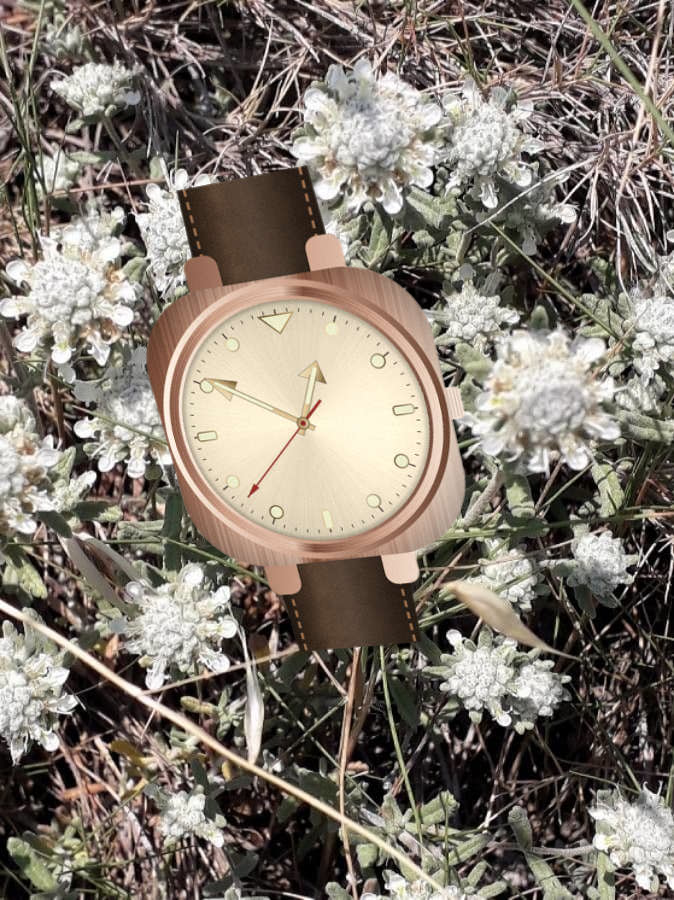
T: 12 h 50 min 38 s
